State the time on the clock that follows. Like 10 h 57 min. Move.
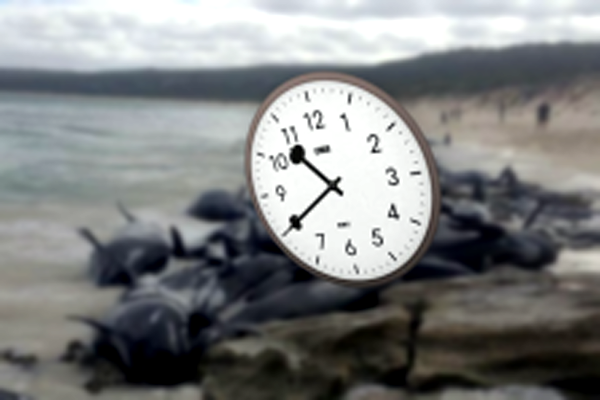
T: 10 h 40 min
